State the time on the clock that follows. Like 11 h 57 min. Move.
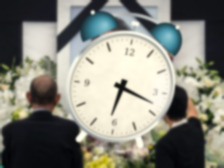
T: 6 h 18 min
